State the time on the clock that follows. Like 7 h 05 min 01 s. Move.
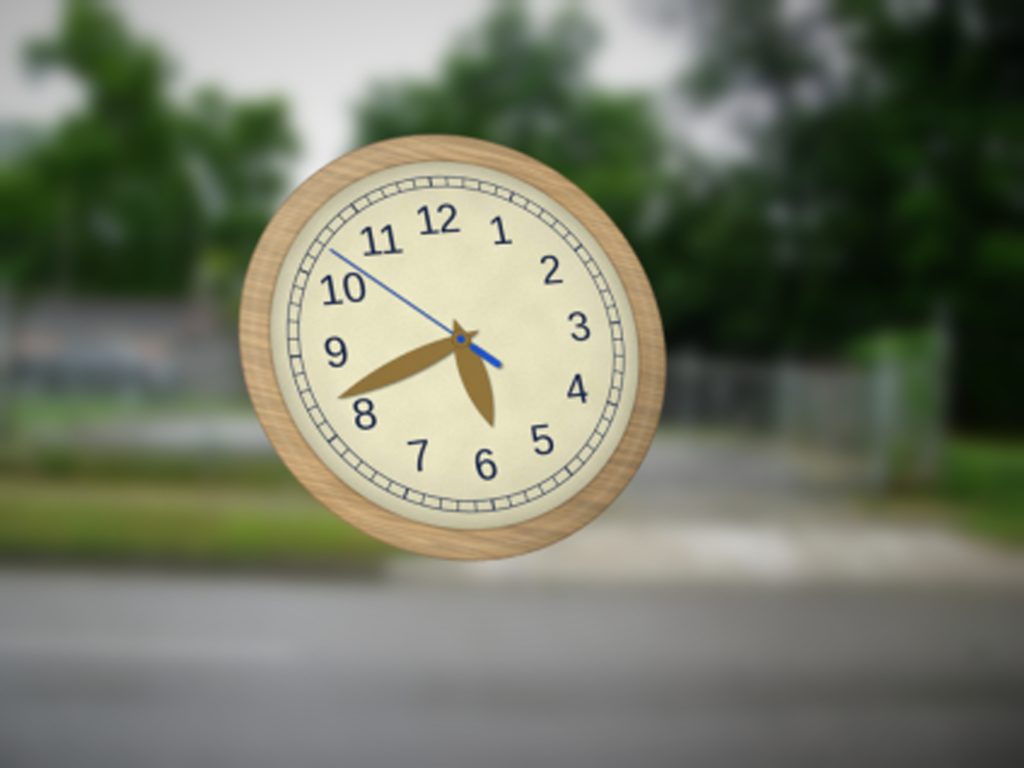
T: 5 h 41 min 52 s
